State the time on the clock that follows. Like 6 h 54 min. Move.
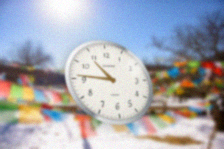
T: 10 h 46 min
